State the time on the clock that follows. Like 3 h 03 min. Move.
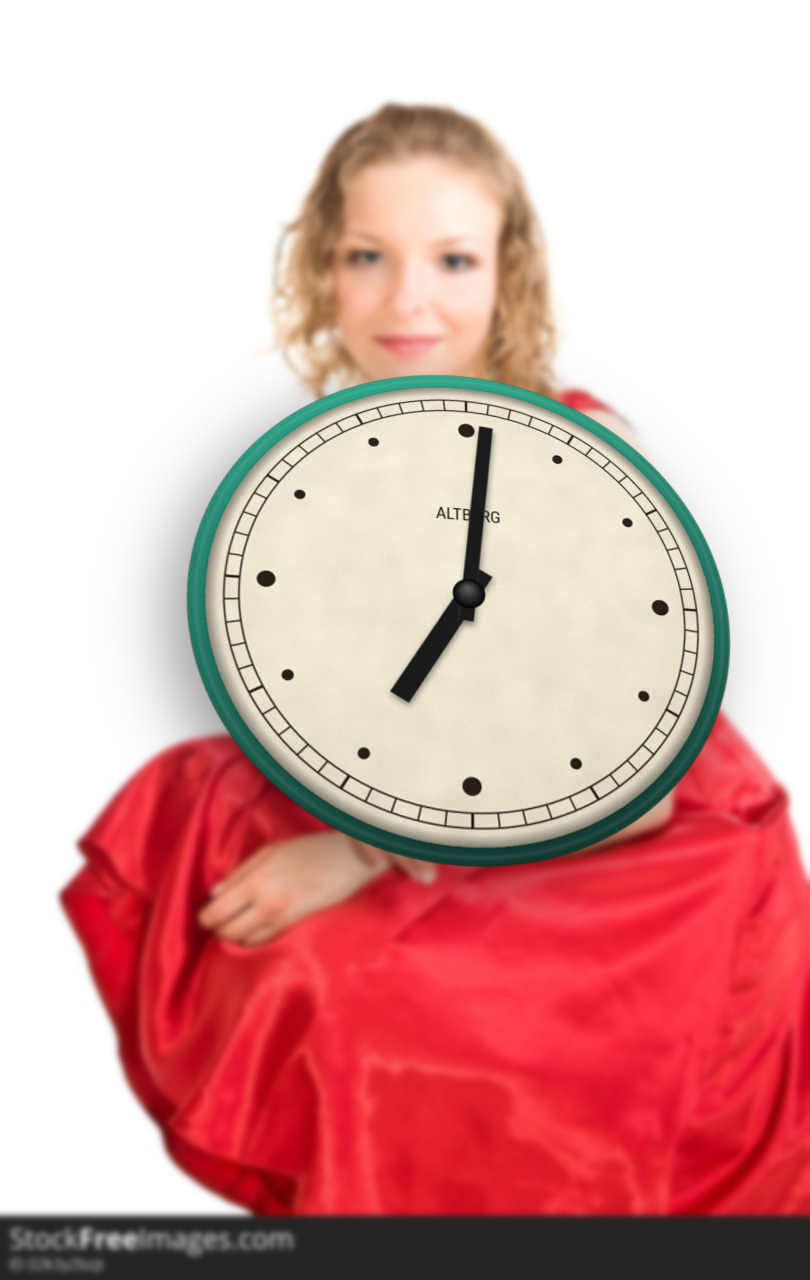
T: 7 h 01 min
